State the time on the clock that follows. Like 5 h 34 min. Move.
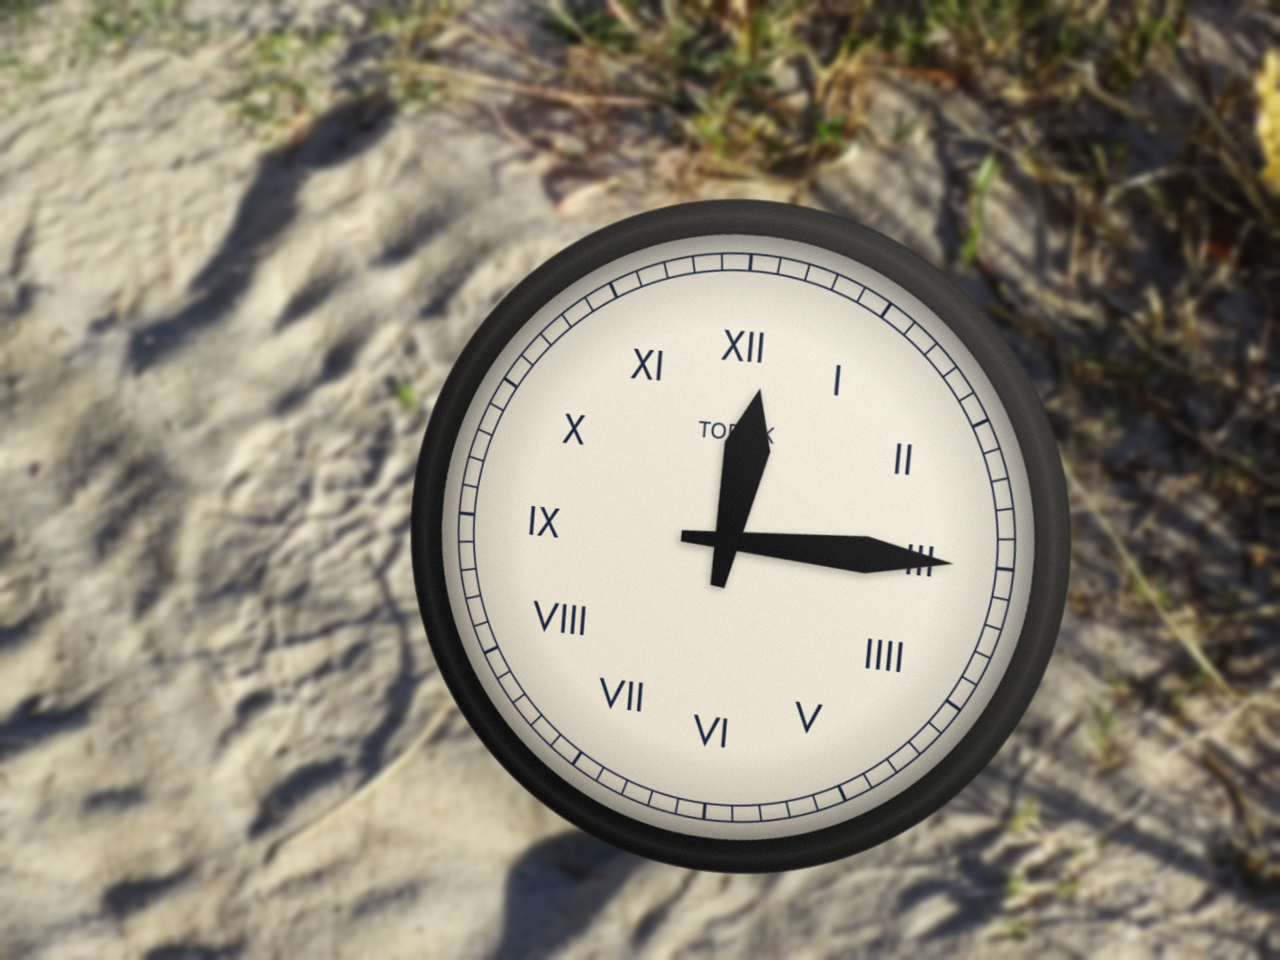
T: 12 h 15 min
